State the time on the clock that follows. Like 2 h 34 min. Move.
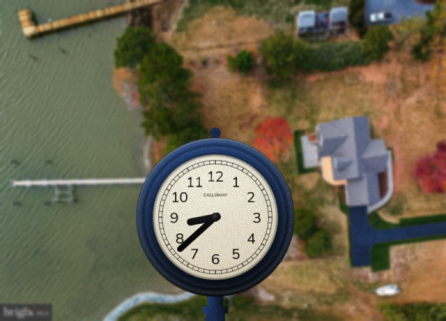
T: 8 h 38 min
